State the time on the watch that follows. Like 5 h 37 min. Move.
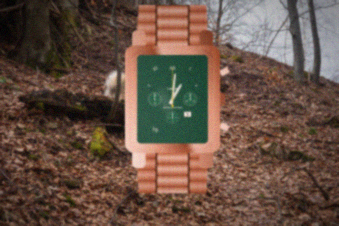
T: 1 h 01 min
